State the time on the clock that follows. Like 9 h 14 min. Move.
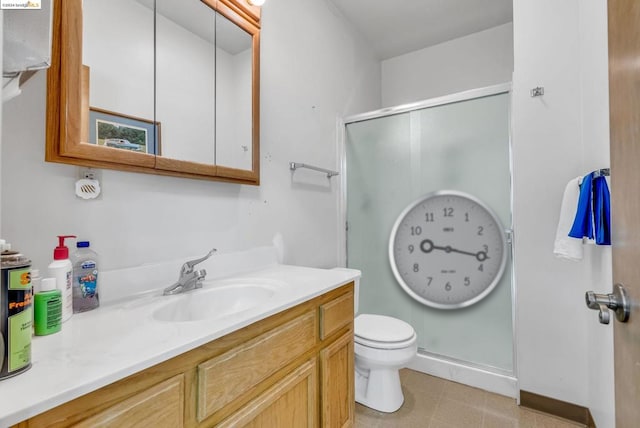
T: 9 h 17 min
